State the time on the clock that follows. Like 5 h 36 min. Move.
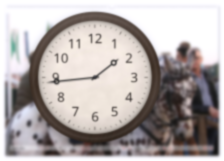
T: 1 h 44 min
